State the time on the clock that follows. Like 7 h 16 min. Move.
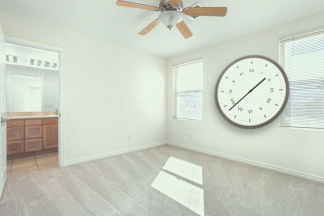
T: 1 h 38 min
